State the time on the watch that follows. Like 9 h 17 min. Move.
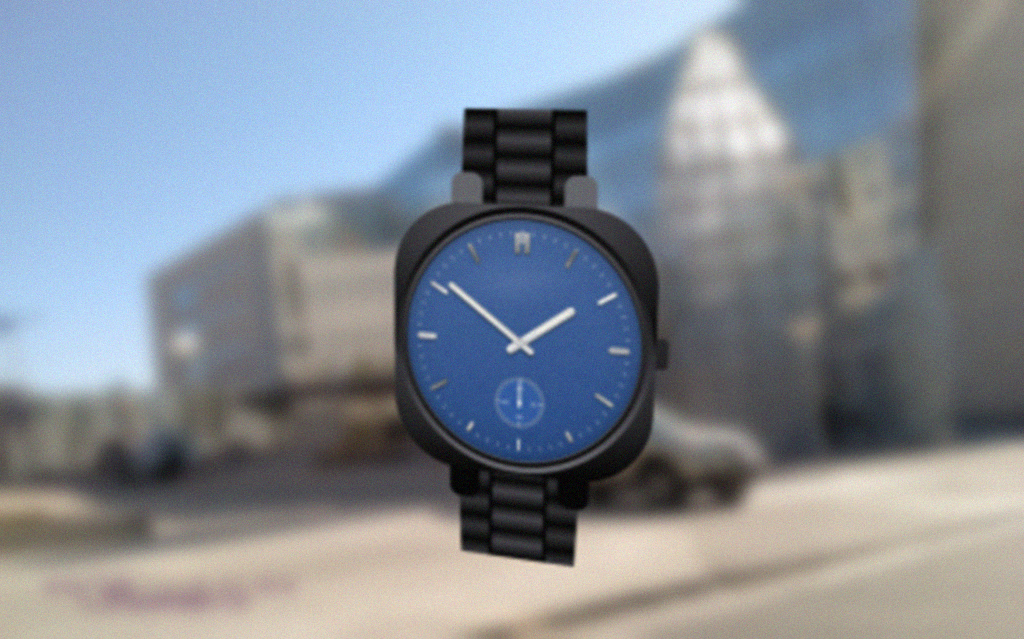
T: 1 h 51 min
